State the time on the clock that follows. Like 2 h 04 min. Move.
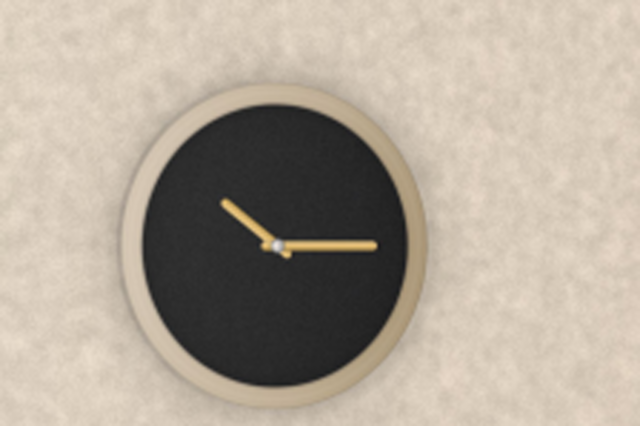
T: 10 h 15 min
